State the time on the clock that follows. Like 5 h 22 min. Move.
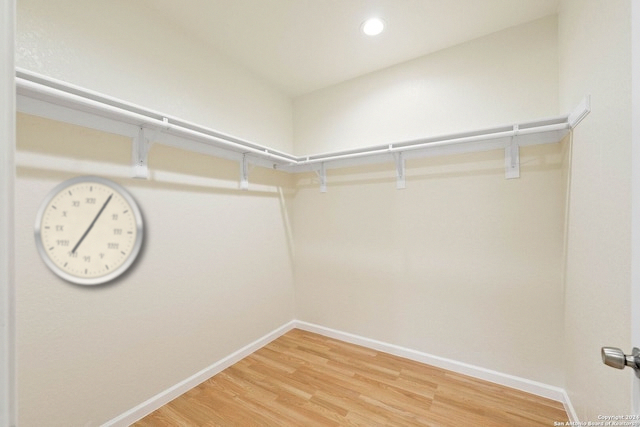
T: 7 h 05 min
